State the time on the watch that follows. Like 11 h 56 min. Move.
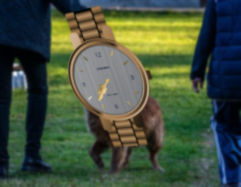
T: 7 h 37 min
